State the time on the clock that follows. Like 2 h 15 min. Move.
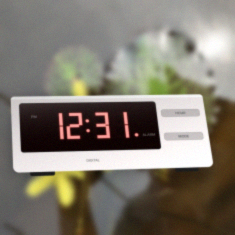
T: 12 h 31 min
